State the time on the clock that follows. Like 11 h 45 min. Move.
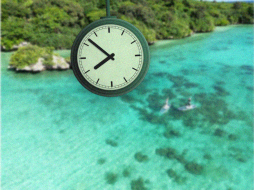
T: 7 h 52 min
